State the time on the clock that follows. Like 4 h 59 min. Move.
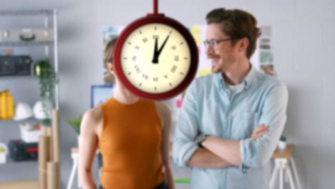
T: 12 h 05 min
